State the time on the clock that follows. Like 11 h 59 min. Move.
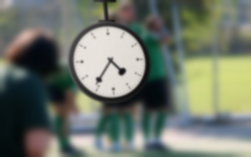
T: 4 h 36 min
